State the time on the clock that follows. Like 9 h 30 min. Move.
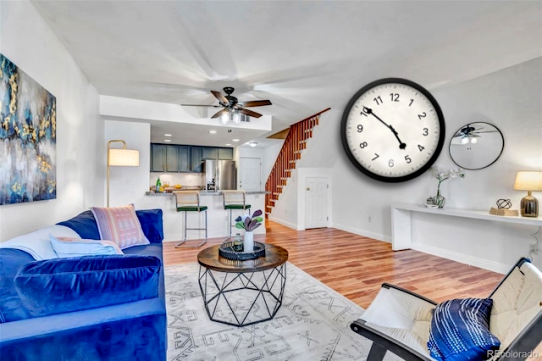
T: 4 h 51 min
